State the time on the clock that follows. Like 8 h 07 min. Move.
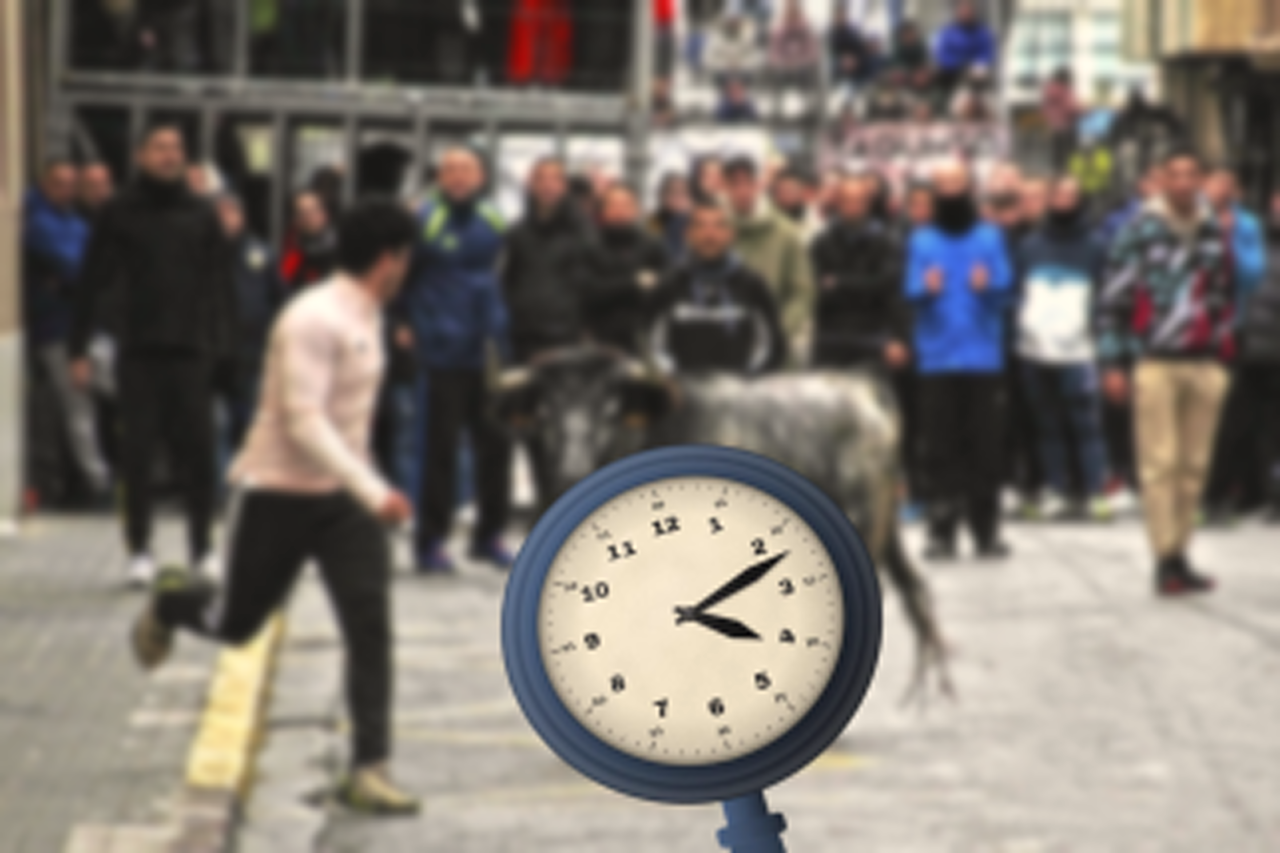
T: 4 h 12 min
